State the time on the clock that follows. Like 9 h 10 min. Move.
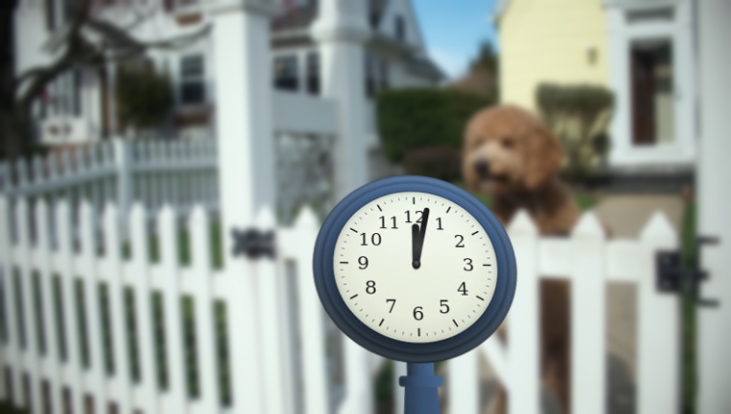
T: 12 h 02 min
